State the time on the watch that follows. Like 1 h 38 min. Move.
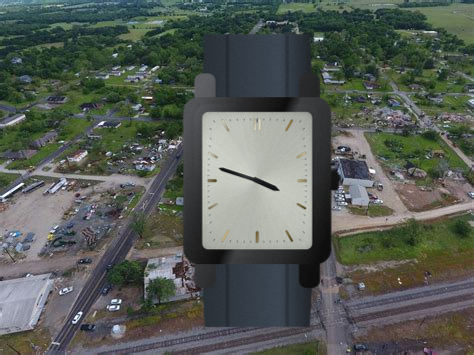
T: 3 h 48 min
